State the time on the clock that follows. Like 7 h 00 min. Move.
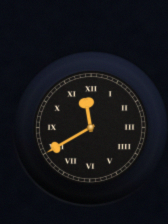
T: 11 h 40 min
